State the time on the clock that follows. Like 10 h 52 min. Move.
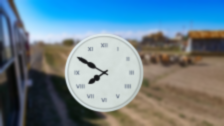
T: 7 h 50 min
